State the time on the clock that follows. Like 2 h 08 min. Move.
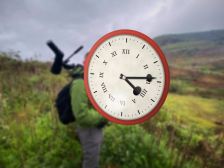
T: 4 h 14 min
